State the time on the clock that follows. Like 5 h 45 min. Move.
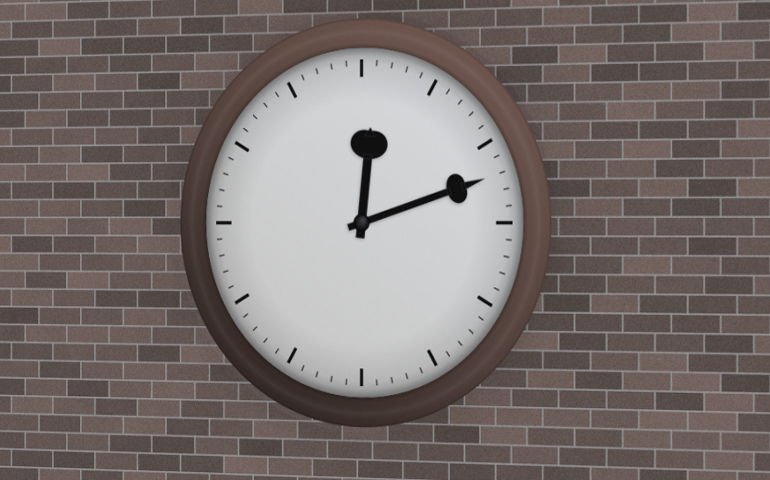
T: 12 h 12 min
